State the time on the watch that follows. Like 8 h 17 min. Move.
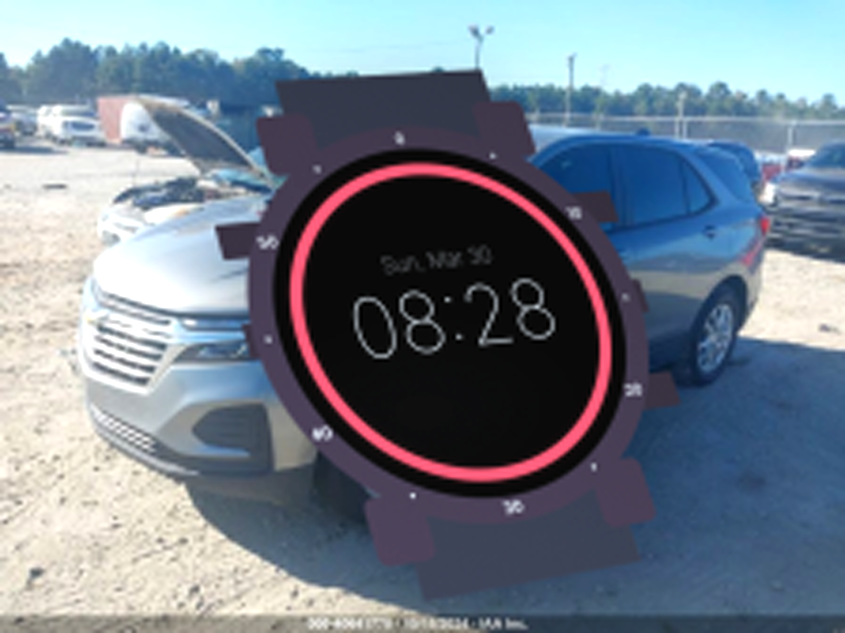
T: 8 h 28 min
